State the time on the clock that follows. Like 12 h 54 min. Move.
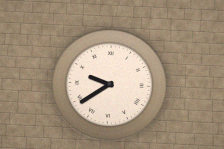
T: 9 h 39 min
